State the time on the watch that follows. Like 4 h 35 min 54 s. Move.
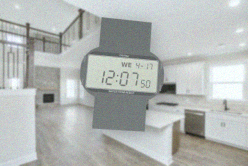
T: 12 h 07 min 50 s
